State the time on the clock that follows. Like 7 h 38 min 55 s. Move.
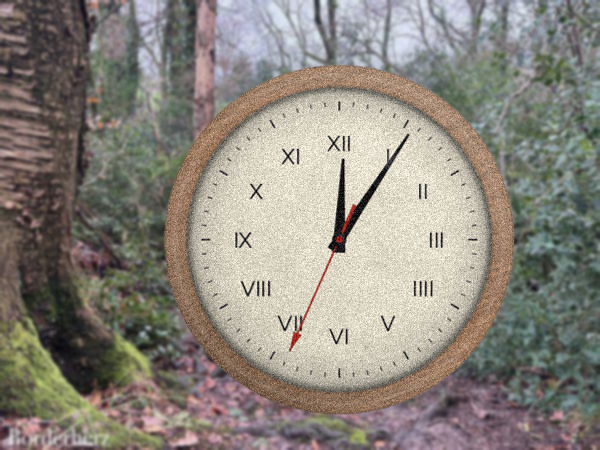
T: 12 h 05 min 34 s
